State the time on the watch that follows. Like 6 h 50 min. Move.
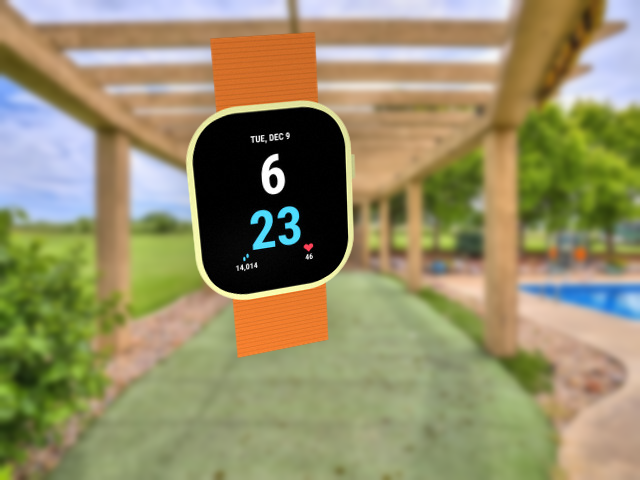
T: 6 h 23 min
